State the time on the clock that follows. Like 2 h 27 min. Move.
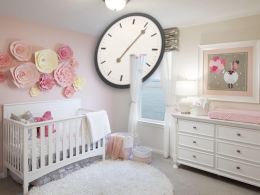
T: 7 h 06 min
